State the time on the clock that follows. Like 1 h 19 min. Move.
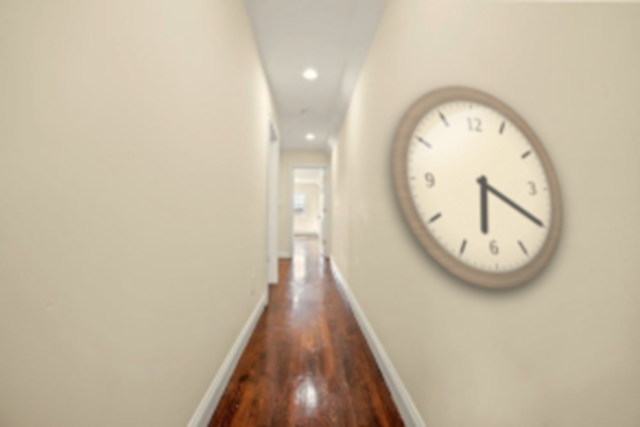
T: 6 h 20 min
